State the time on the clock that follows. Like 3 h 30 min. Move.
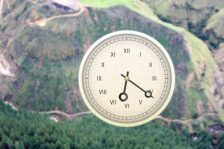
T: 6 h 21 min
